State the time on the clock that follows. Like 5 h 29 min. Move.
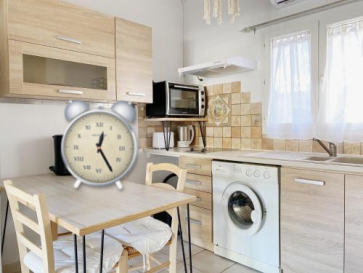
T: 12 h 25 min
